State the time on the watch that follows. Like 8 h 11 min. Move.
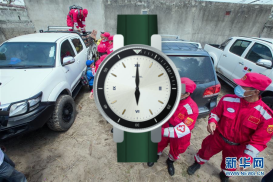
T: 6 h 00 min
